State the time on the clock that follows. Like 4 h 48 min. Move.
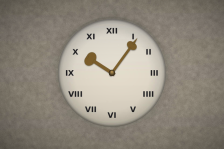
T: 10 h 06 min
